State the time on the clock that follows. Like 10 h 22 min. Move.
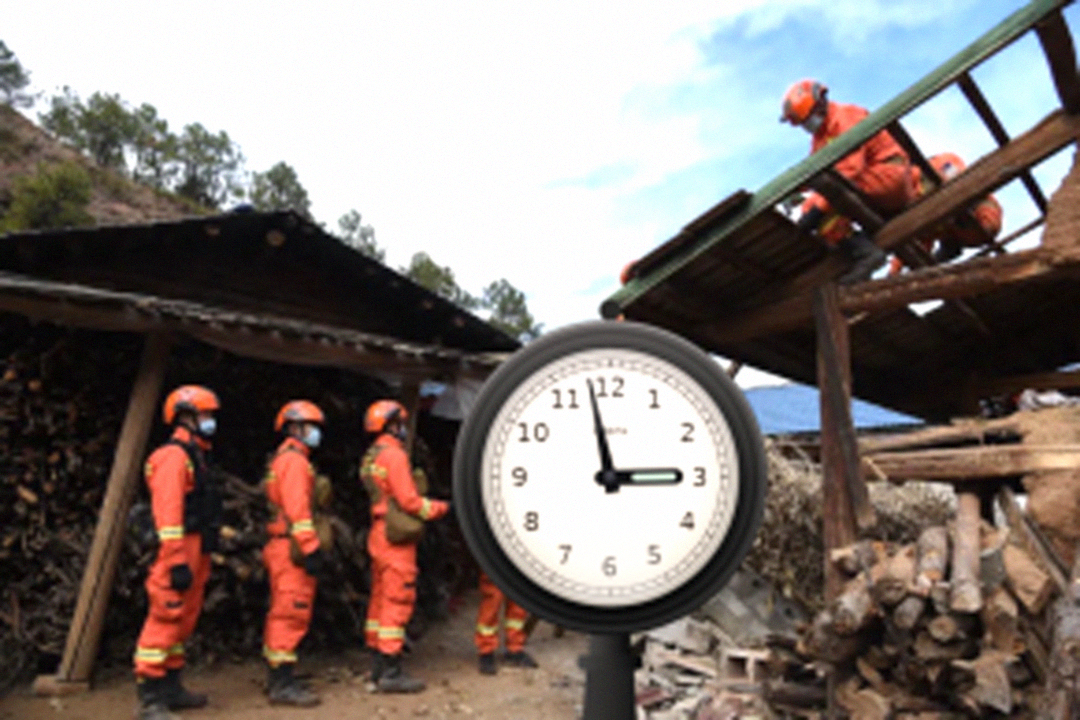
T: 2 h 58 min
